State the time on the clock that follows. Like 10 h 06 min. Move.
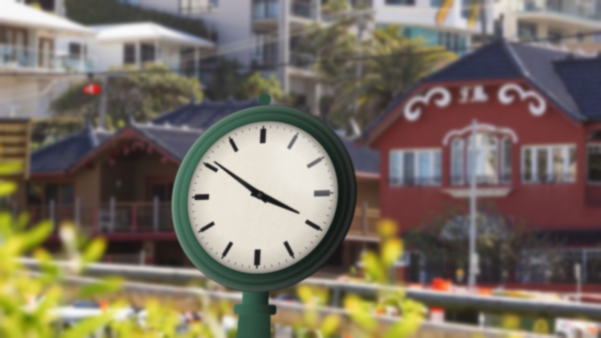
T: 3 h 51 min
